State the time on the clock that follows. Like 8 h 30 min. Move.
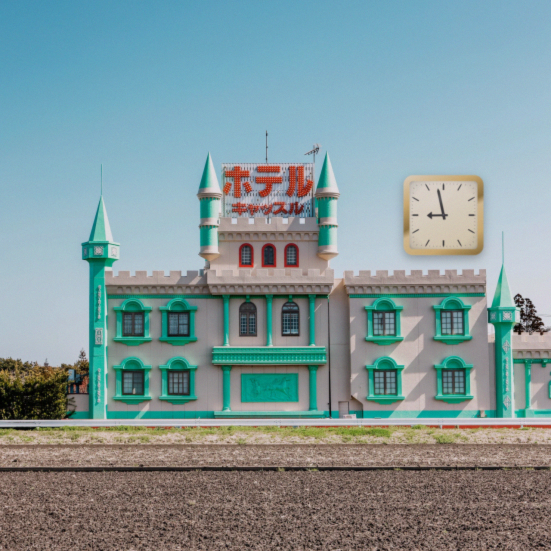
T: 8 h 58 min
